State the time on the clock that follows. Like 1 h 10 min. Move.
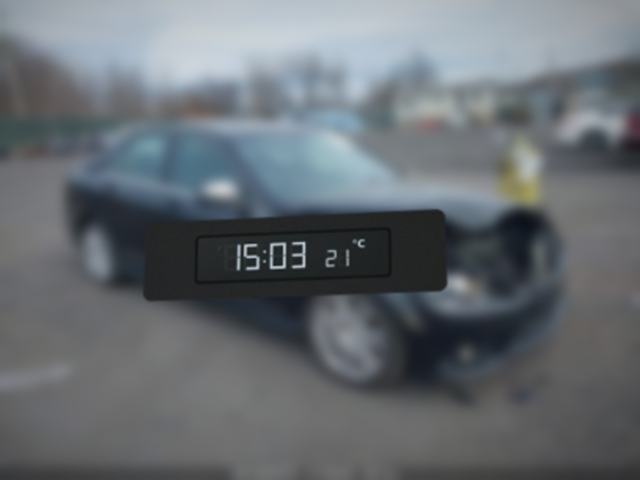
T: 15 h 03 min
